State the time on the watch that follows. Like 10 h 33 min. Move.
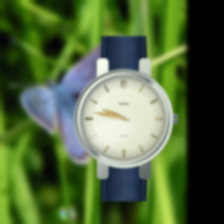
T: 9 h 47 min
